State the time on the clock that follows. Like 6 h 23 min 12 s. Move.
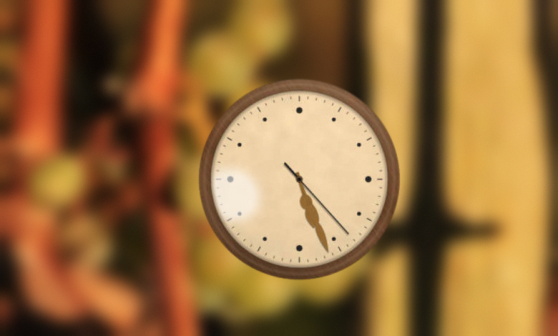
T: 5 h 26 min 23 s
